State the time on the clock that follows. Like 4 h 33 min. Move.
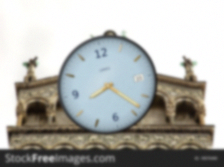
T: 8 h 23 min
